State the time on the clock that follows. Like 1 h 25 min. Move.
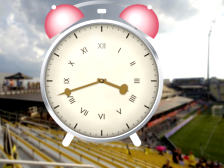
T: 3 h 42 min
